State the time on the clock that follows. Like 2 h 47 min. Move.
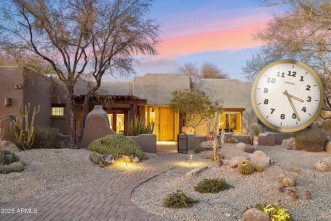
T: 3 h 24 min
